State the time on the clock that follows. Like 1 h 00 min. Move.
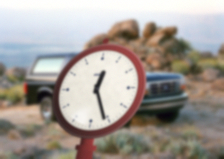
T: 12 h 26 min
